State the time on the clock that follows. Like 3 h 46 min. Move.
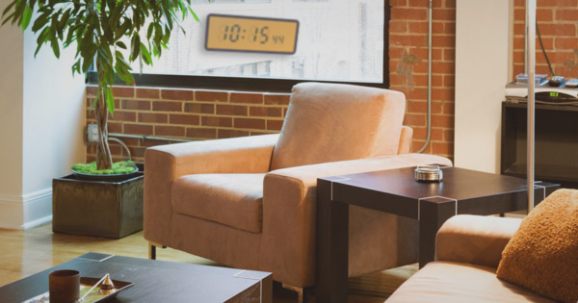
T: 10 h 15 min
